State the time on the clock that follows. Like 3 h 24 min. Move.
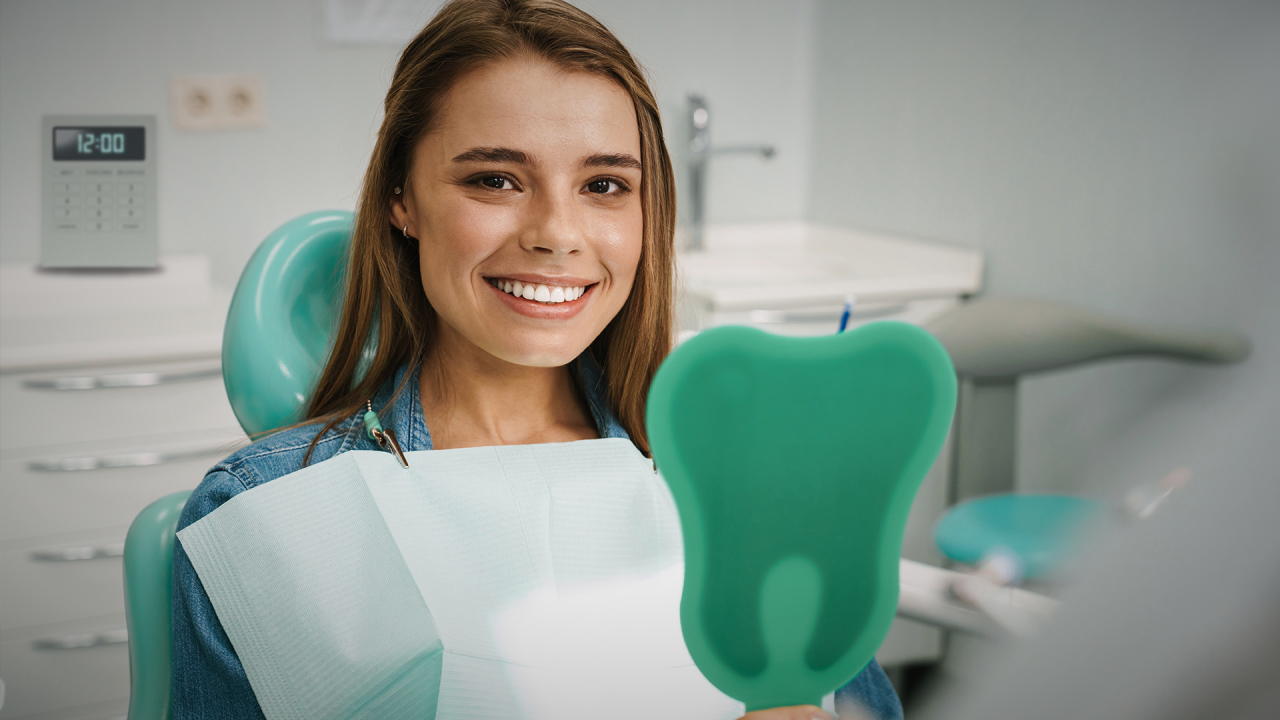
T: 12 h 00 min
